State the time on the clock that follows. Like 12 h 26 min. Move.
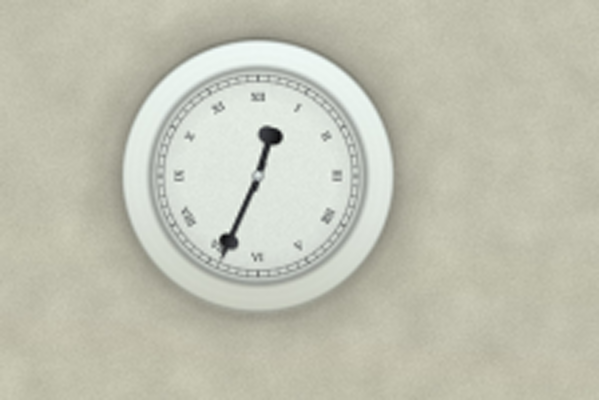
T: 12 h 34 min
